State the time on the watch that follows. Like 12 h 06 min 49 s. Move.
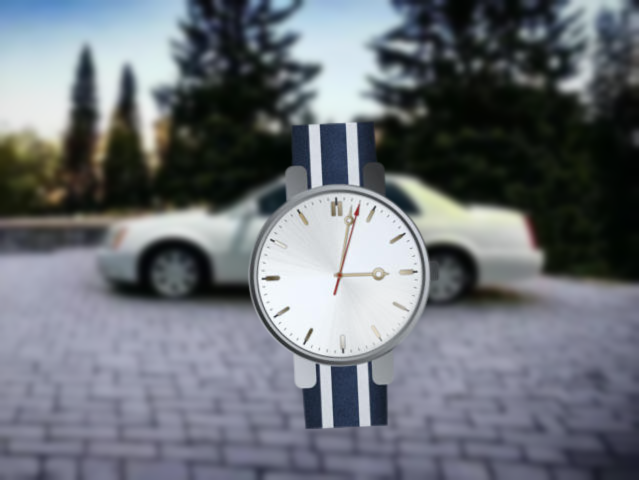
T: 3 h 02 min 03 s
